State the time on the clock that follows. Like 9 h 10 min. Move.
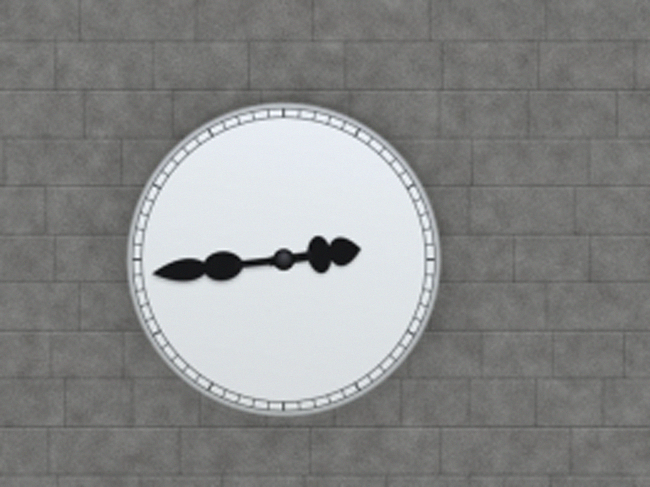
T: 2 h 44 min
